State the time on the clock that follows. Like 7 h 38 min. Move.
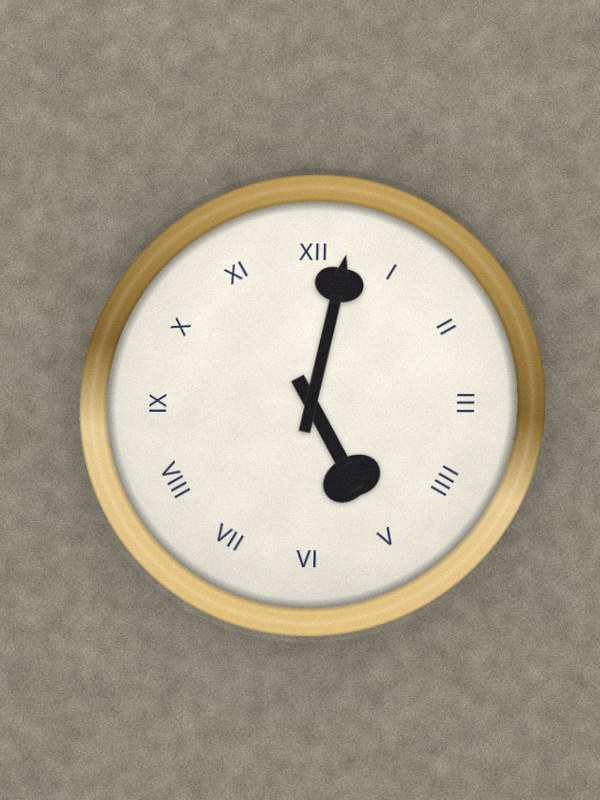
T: 5 h 02 min
